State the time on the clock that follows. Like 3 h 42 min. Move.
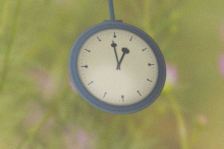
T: 12 h 59 min
